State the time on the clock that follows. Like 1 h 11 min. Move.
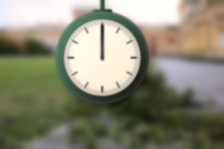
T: 12 h 00 min
